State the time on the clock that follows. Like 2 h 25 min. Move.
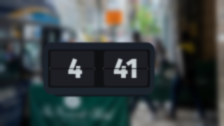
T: 4 h 41 min
